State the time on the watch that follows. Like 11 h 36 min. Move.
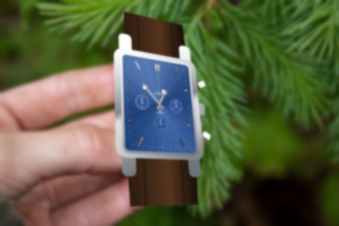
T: 12 h 53 min
